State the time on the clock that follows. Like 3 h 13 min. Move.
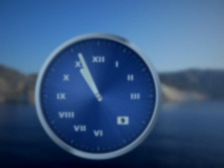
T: 10 h 56 min
